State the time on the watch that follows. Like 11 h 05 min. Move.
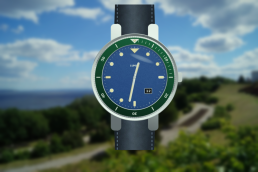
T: 12 h 32 min
